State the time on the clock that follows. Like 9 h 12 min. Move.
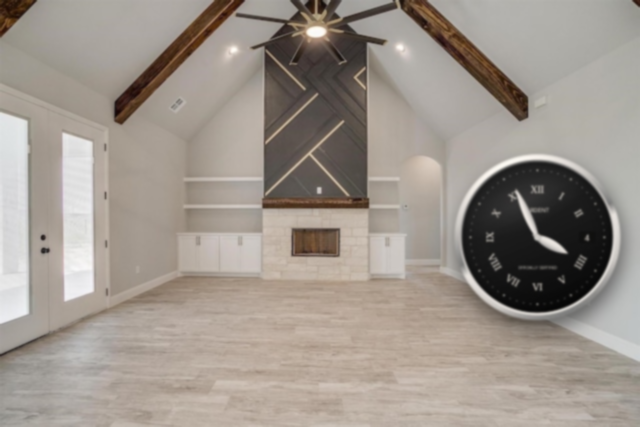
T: 3 h 56 min
